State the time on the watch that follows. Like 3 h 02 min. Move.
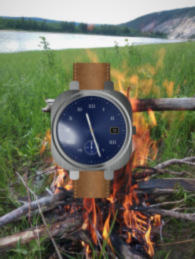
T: 11 h 27 min
